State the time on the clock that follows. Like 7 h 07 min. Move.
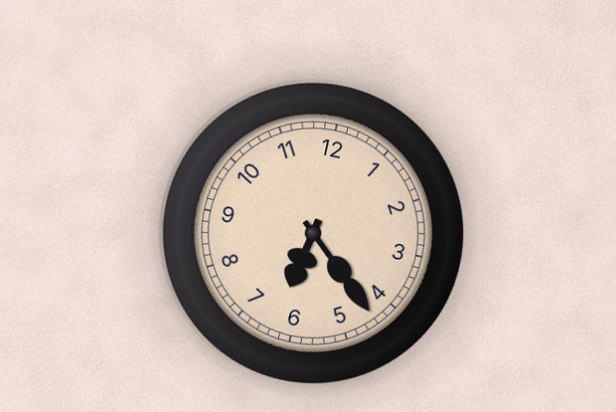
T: 6 h 22 min
